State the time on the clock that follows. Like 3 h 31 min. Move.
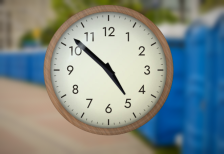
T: 4 h 52 min
